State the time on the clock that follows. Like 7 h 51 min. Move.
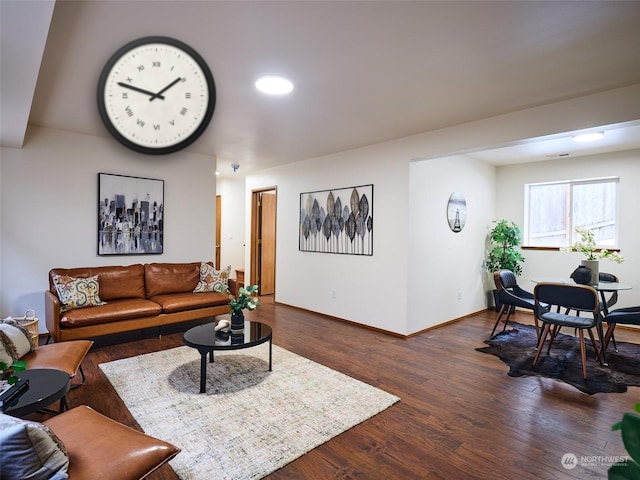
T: 1 h 48 min
